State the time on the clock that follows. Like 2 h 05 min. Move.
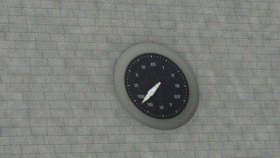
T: 7 h 38 min
